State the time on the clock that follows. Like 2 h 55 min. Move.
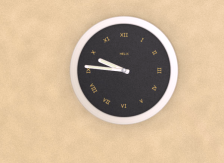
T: 9 h 46 min
